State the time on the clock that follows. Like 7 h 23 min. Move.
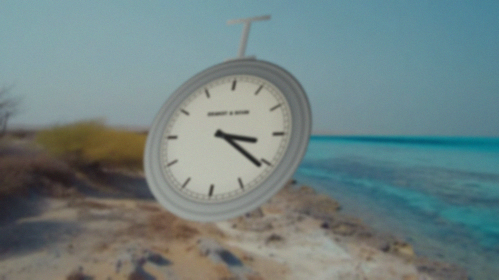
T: 3 h 21 min
